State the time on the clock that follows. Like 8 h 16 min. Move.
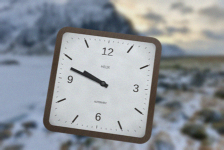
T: 9 h 48 min
